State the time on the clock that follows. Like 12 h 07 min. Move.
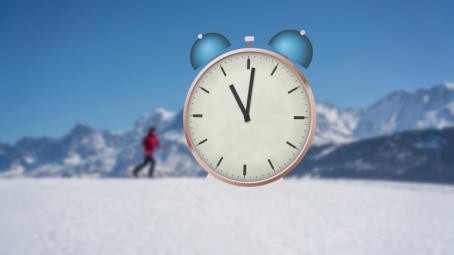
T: 11 h 01 min
